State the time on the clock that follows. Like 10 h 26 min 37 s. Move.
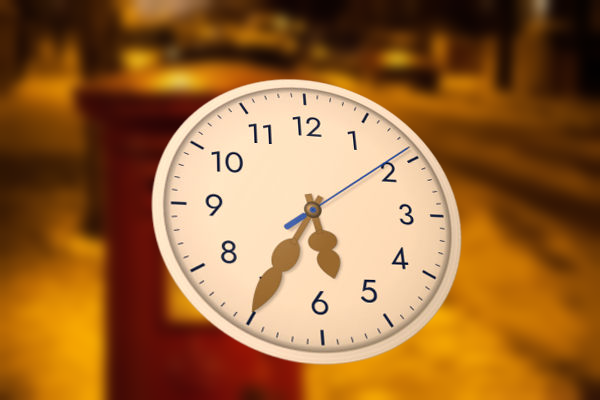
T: 5 h 35 min 09 s
